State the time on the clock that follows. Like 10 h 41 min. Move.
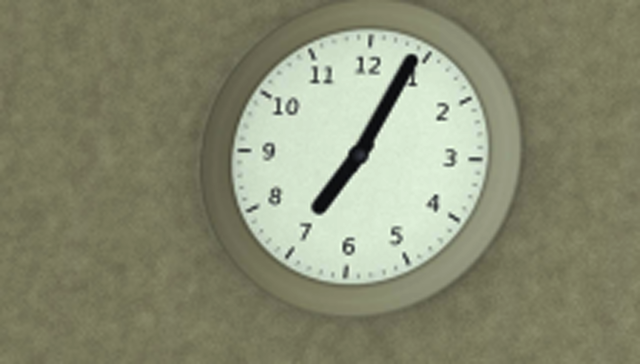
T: 7 h 04 min
